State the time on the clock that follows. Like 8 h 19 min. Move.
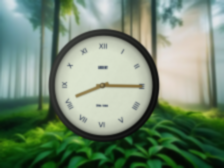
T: 8 h 15 min
